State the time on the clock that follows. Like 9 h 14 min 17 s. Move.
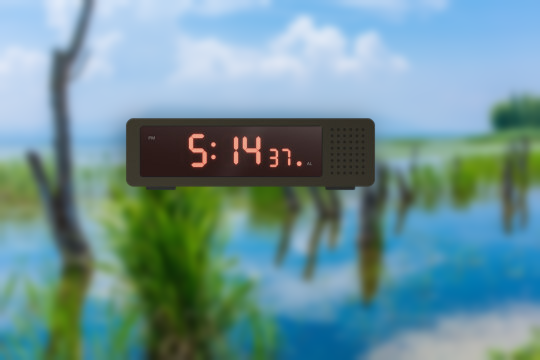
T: 5 h 14 min 37 s
